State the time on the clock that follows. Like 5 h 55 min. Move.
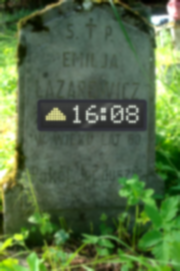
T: 16 h 08 min
